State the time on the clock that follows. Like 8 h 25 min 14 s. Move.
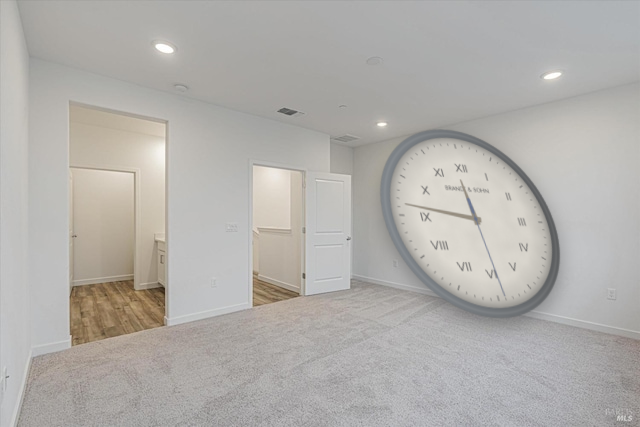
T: 11 h 46 min 29 s
